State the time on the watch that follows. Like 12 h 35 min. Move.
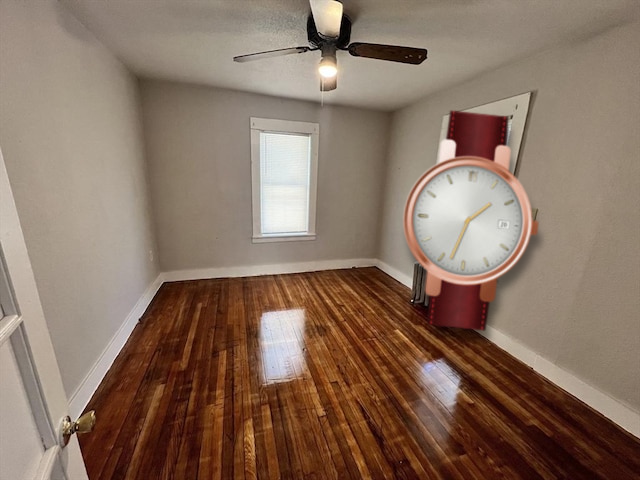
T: 1 h 33 min
